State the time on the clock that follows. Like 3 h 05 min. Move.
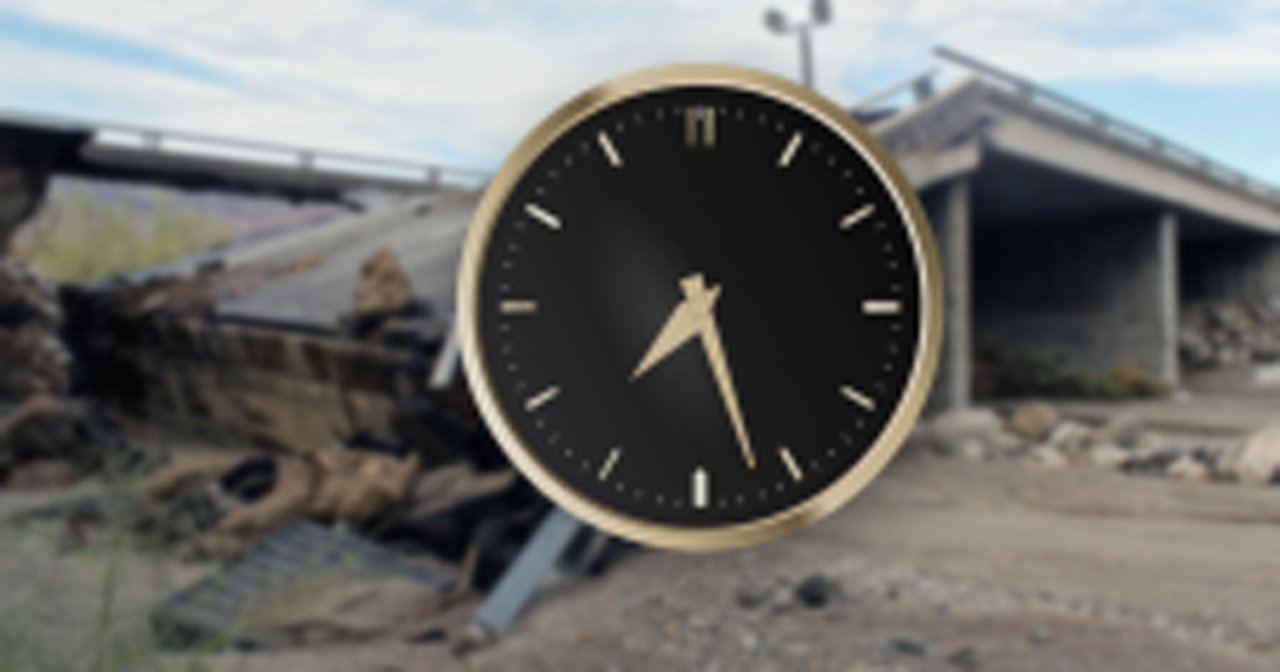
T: 7 h 27 min
